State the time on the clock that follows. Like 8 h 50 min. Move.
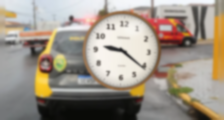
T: 9 h 21 min
